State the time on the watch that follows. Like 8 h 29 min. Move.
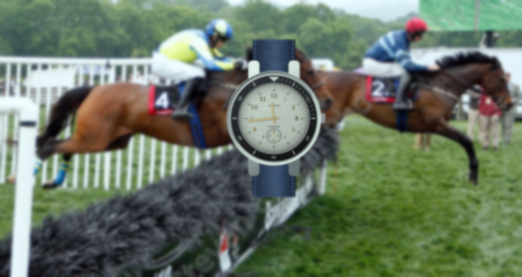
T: 11 h 44 min
